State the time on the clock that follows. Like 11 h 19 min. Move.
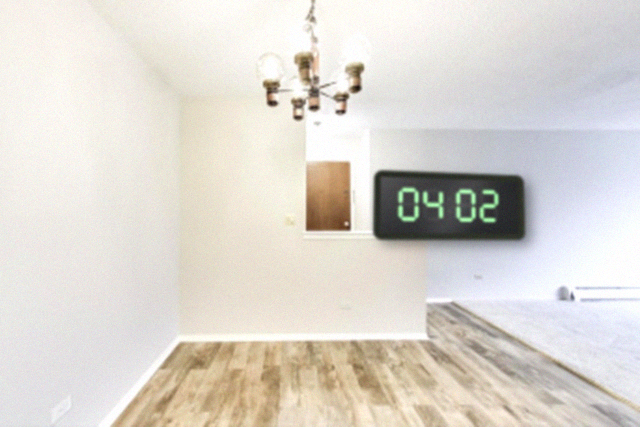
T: 4 h 02 min
